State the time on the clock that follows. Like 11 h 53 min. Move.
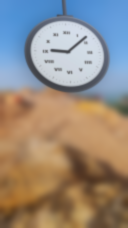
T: 9 h 08 min
